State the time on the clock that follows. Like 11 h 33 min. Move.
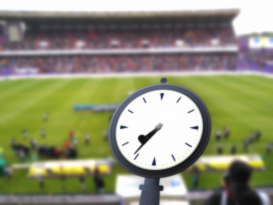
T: 7 h 36 min
